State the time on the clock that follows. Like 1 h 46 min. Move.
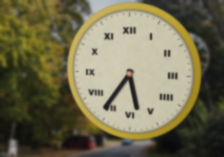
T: 5 h 36 min
